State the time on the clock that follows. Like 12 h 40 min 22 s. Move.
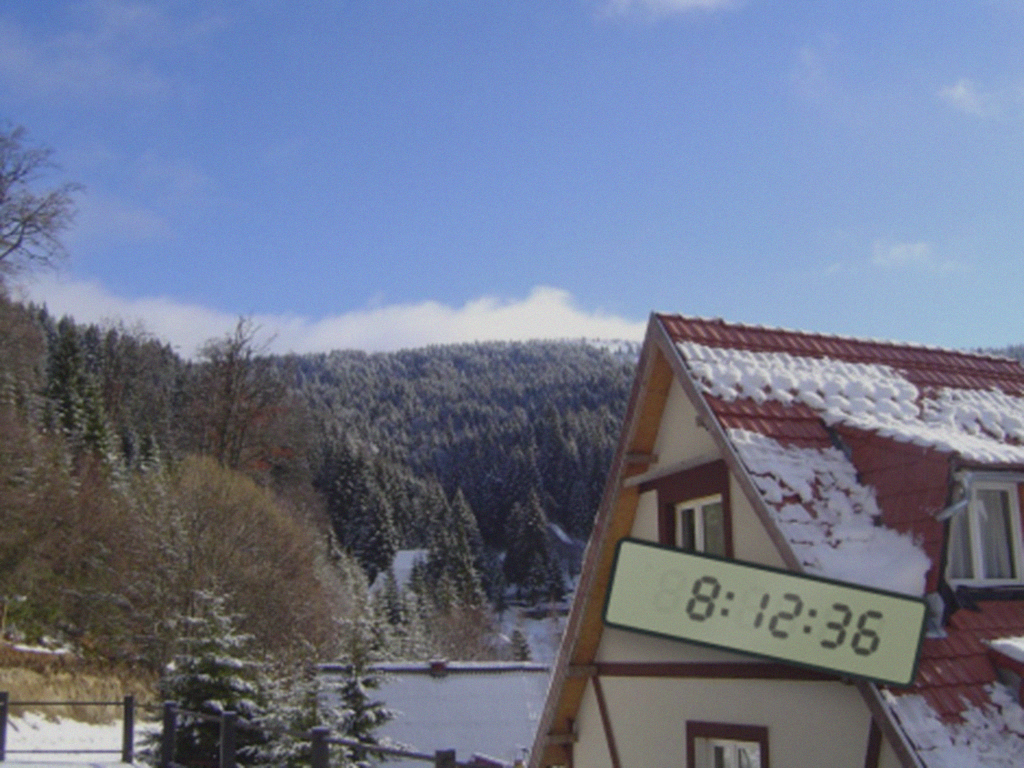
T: 8 h 12 min 36 s
